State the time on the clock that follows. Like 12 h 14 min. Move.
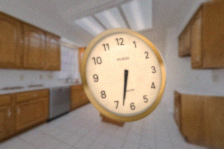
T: 6 h 33 min
